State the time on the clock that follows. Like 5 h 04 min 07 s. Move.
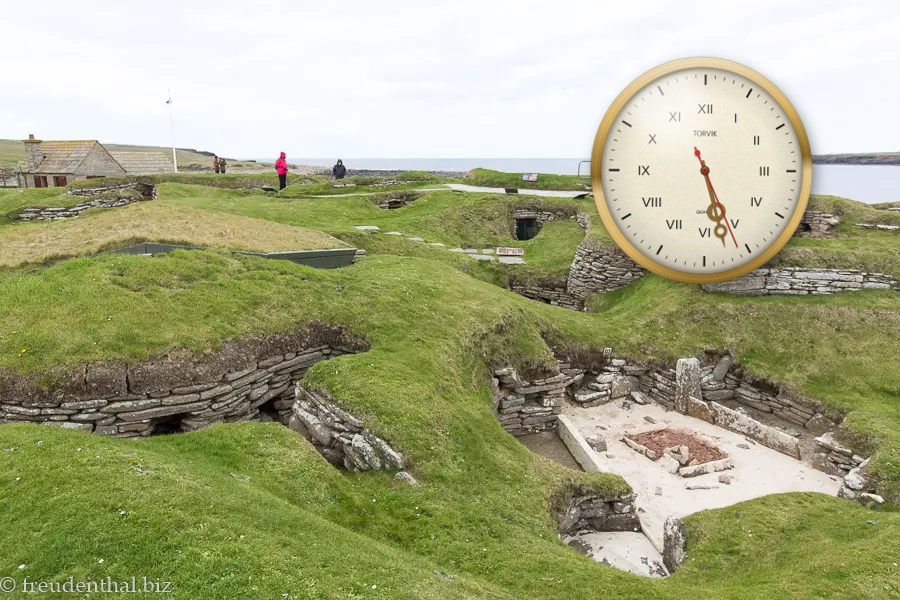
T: 5 h 27 min 26 s
